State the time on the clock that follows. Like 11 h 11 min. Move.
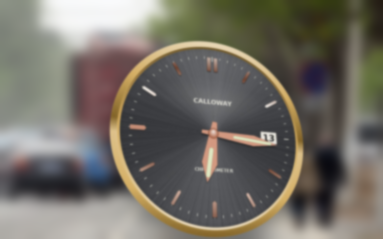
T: 6 h 16 min
